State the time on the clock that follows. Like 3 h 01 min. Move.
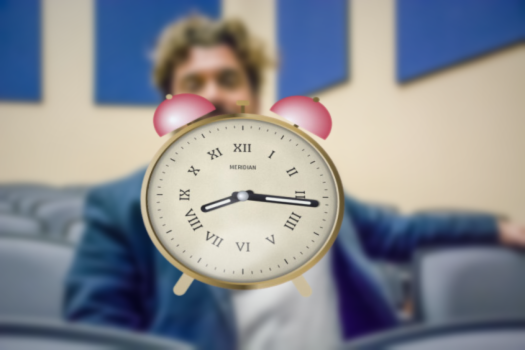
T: 8 h 16 min
